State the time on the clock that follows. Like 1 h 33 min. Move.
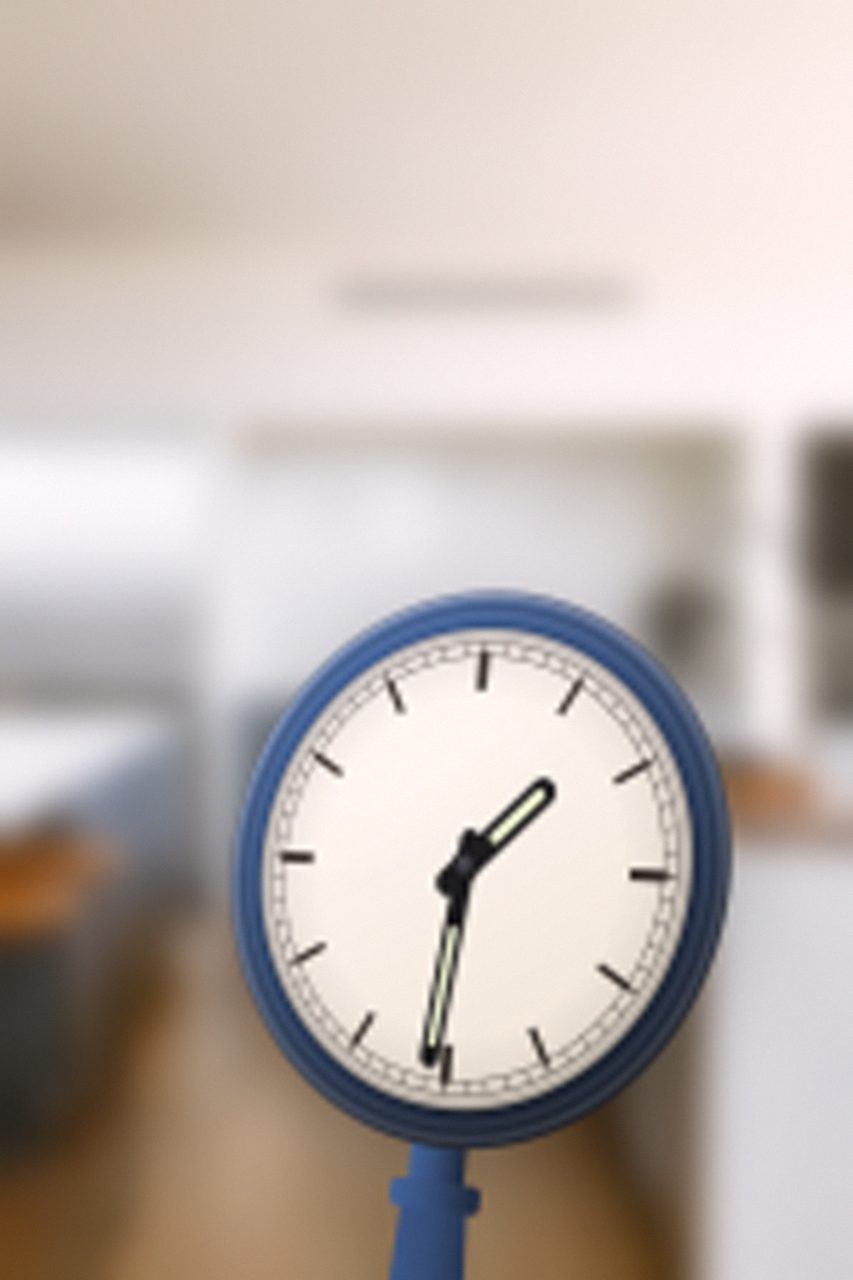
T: 1 h 31 min
